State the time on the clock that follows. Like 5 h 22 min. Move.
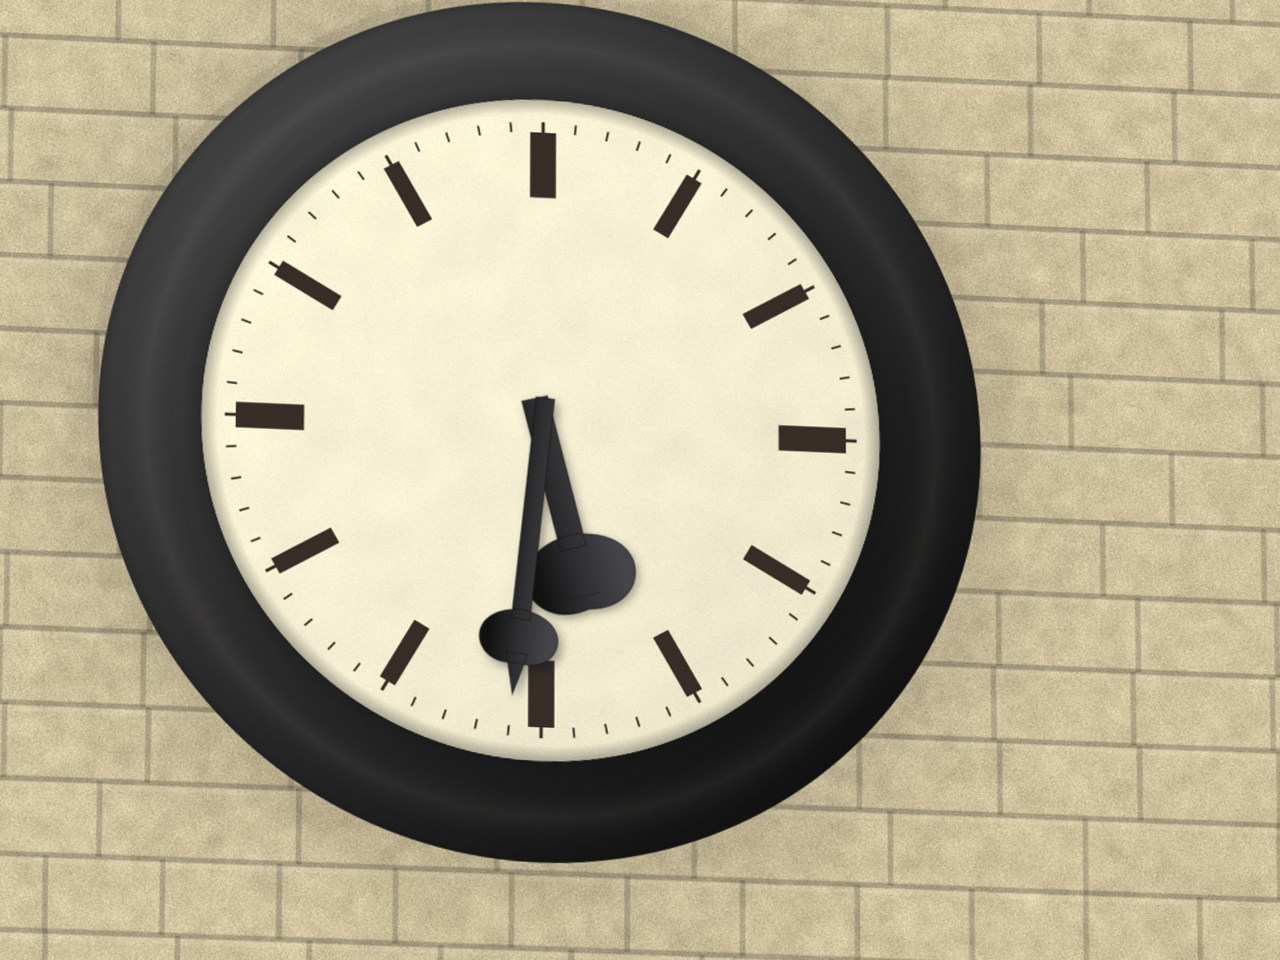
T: 5 h 31 min
